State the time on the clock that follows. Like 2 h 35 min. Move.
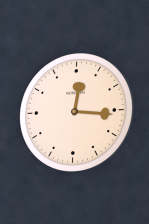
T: 12 h 16 min
